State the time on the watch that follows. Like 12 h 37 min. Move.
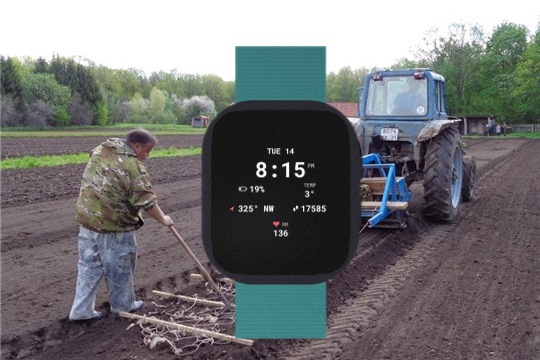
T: 8 h 15 min
